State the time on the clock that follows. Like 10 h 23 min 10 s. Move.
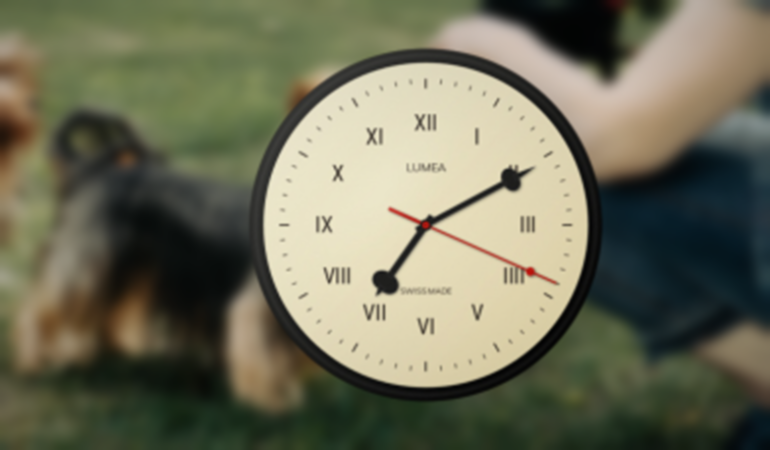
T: 7 h 10 min 19 s
